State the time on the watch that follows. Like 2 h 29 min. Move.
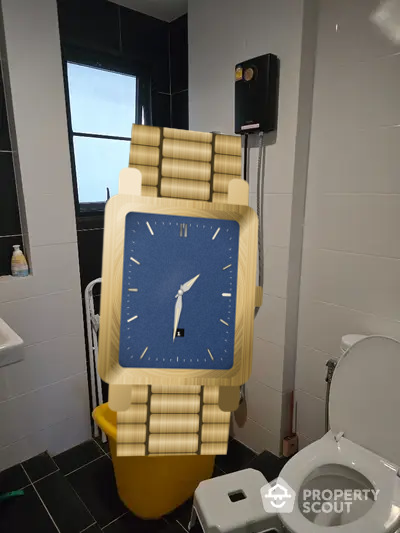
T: 1 h 31 min
